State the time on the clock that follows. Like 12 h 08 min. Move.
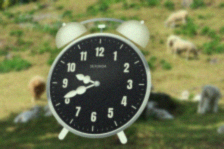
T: 9 h 41 min
